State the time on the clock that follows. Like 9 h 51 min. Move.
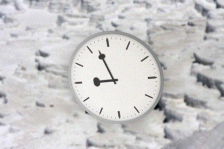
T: 8 h 57 min
